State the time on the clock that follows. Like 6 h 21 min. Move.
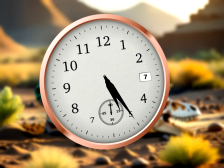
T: 5 h 25 min
